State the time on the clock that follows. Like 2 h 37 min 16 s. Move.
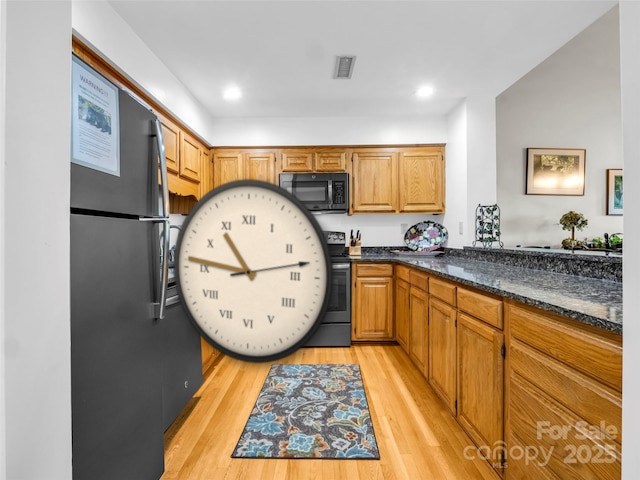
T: 10 h 46 min 13 s
